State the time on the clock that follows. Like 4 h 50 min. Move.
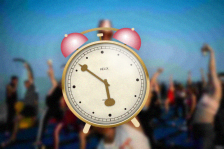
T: 5 h 52 min
